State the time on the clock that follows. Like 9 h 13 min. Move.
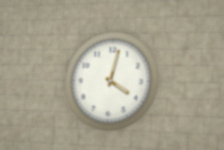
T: 4 h 02 min
